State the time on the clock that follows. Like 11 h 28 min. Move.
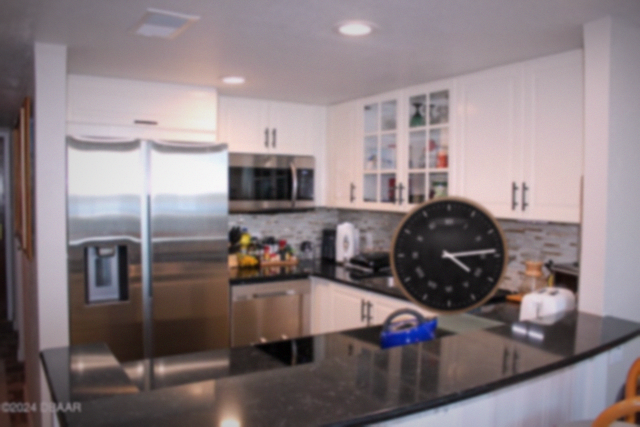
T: 4 h 14 min
